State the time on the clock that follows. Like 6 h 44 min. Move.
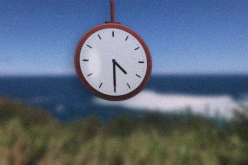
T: 4 h 30 min
